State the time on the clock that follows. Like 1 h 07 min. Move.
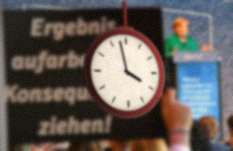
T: 3 h 58 min
